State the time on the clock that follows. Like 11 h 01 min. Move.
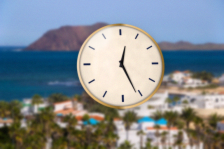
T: 12 h 26 min
